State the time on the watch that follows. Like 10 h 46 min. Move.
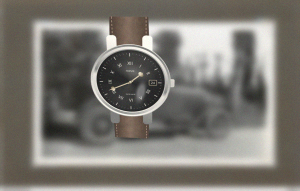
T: 1 h 41 min
